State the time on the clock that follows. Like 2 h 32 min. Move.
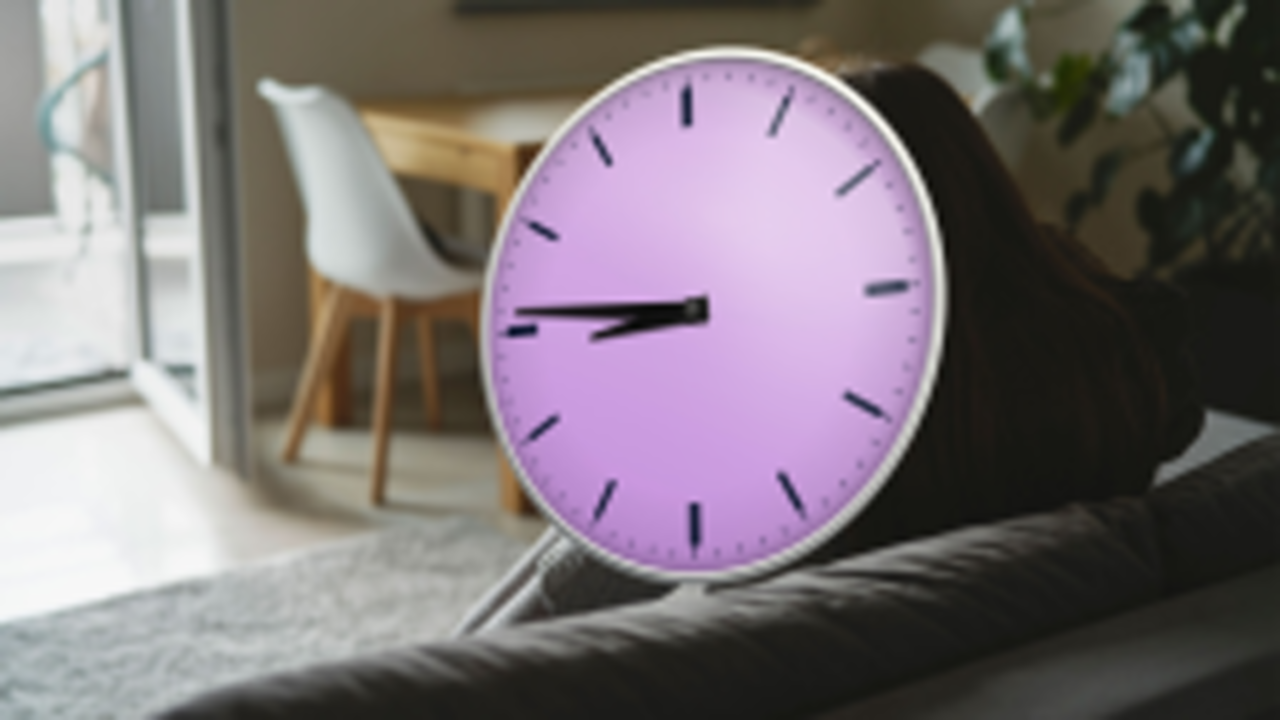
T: 8 h 46 min
